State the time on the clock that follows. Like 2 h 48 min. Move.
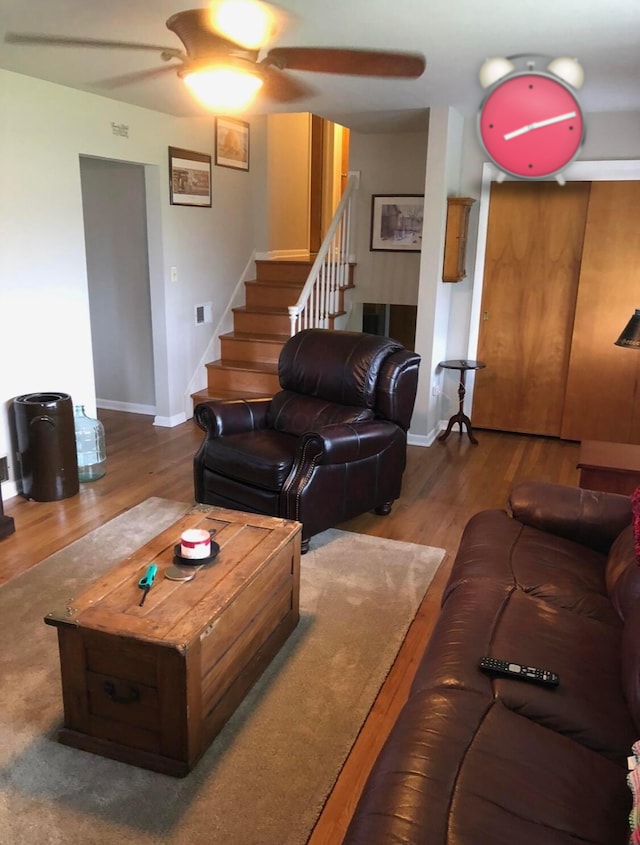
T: 8 h 12 min
